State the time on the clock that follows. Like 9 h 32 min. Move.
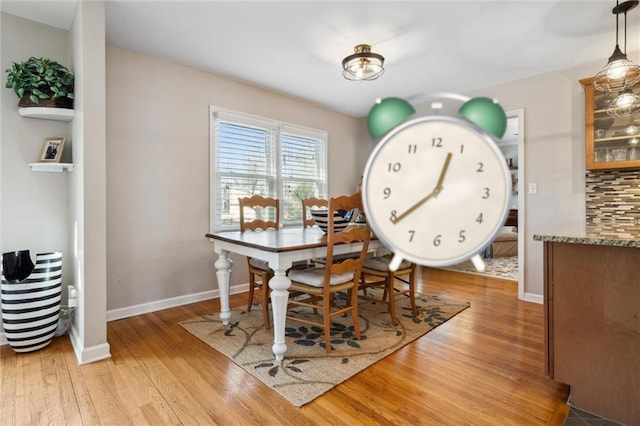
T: 12 h 39 min
